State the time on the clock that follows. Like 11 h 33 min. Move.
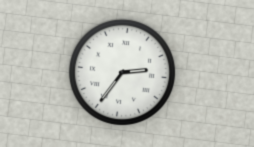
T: 2 h 35 min
